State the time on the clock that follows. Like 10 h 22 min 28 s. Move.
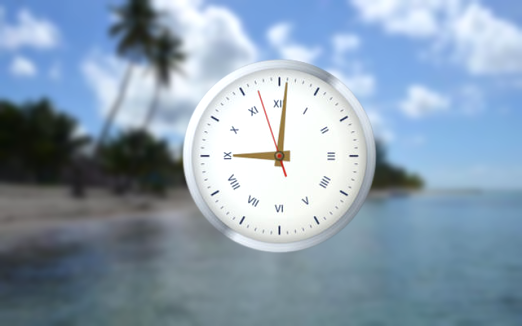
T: 9 h 00 min 57 s
